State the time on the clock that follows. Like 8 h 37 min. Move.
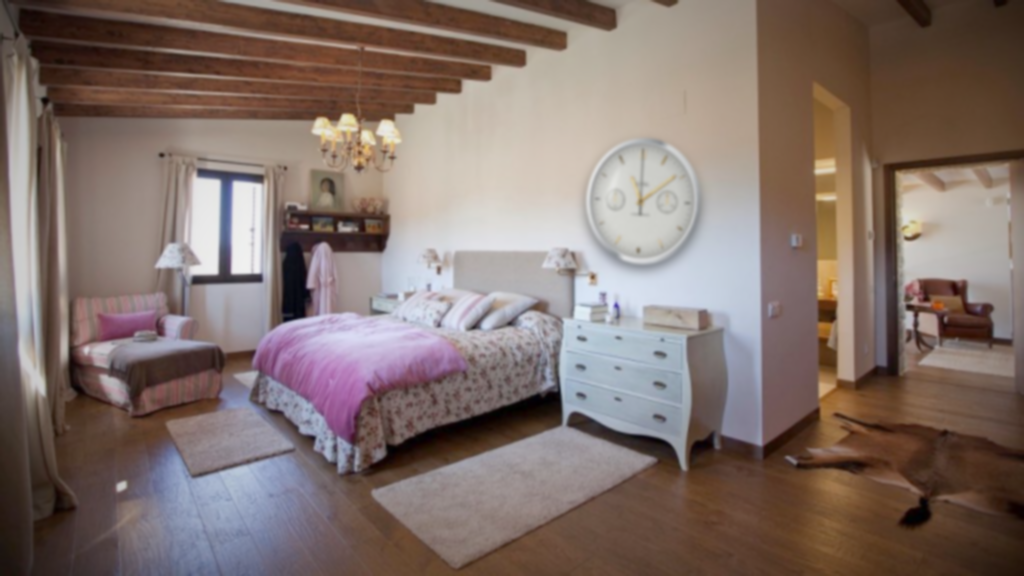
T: 11 h 09 min
